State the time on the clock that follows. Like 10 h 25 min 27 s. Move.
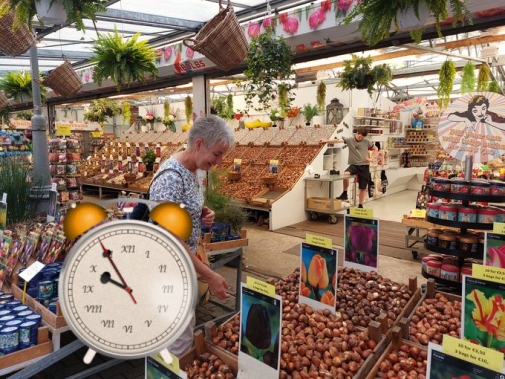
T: 9 h 54 min 55 s
